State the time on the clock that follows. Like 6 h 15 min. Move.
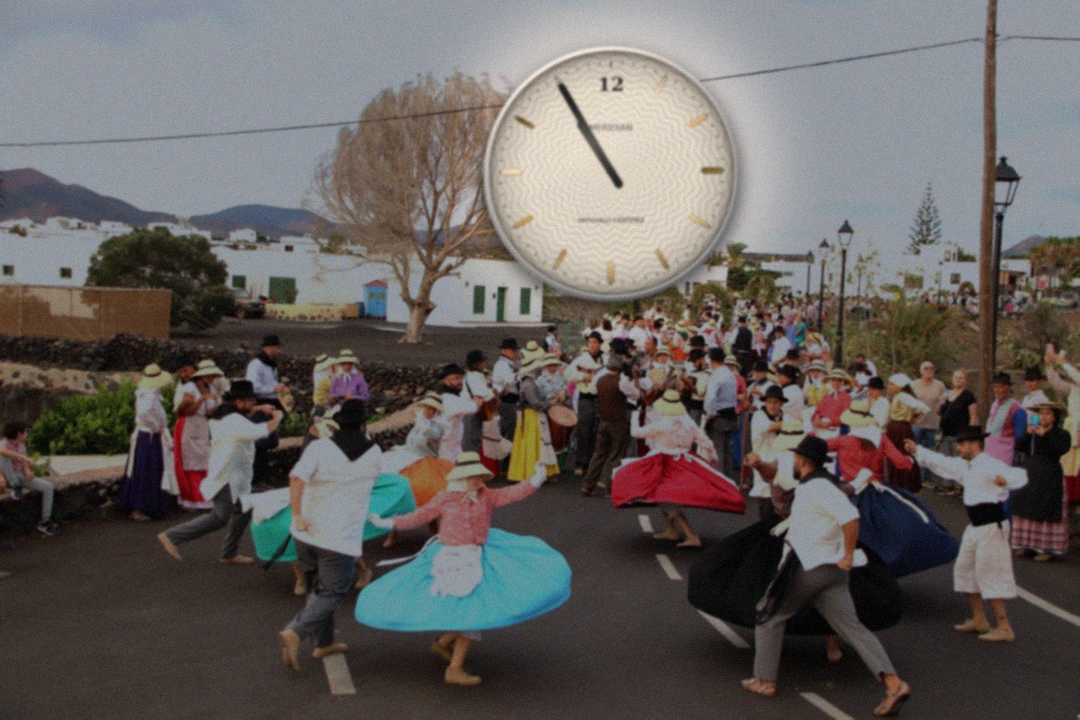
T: 10 h 55 min
